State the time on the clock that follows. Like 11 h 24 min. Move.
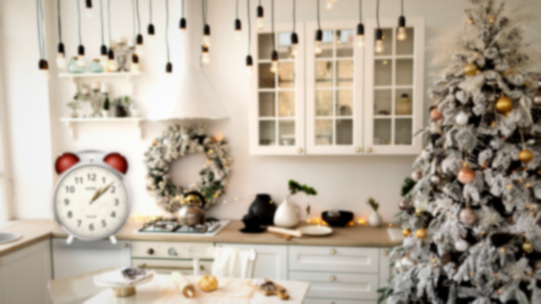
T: 1 h 08 min
